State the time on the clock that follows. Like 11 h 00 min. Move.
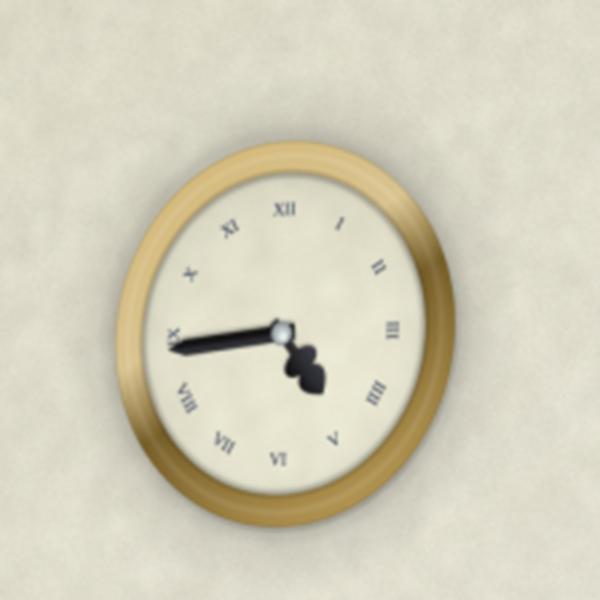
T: 4 h 44 min
